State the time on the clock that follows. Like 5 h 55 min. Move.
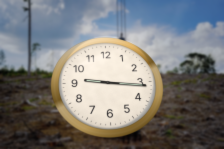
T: 9 h 16 min
